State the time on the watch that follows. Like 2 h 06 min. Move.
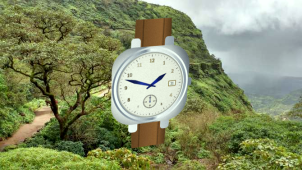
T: 1 h 48 min
